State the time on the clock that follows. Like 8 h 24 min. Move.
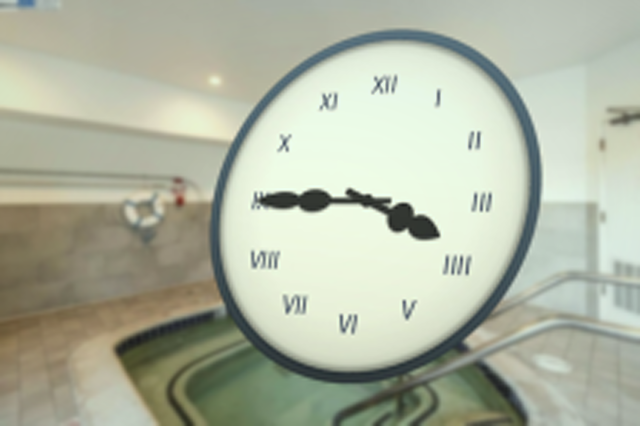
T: 3 h 45 min
